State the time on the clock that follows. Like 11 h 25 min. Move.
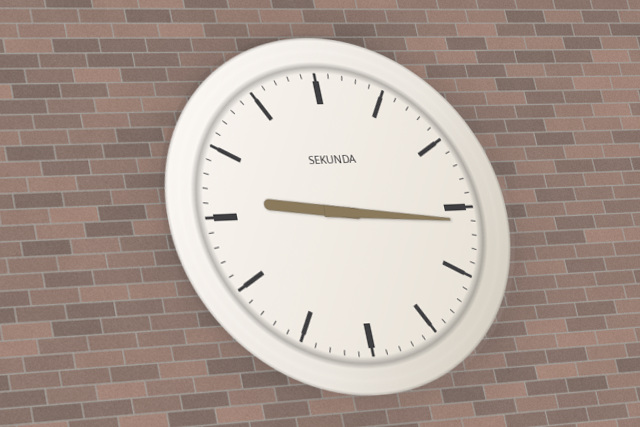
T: 9 h 16 min
